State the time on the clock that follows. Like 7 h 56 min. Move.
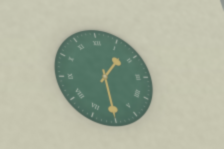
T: 1 h 30 min
